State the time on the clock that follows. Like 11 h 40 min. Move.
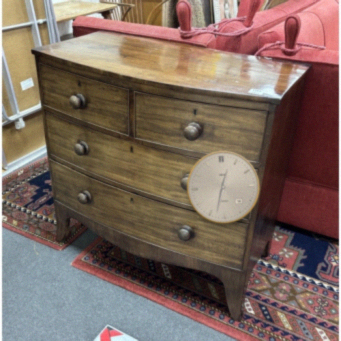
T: 12 h 33 min
